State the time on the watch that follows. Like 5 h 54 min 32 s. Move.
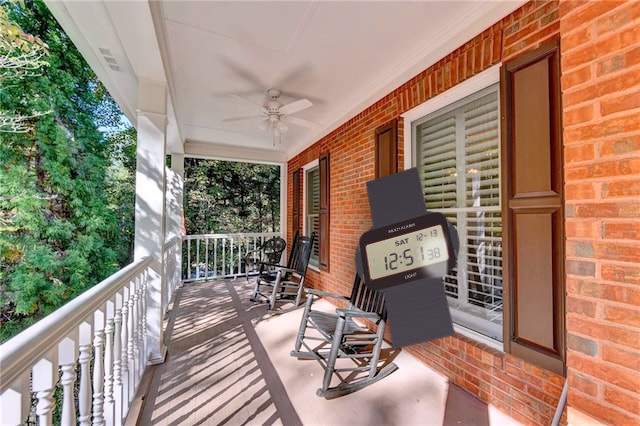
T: 12 h 51 min 38 s
